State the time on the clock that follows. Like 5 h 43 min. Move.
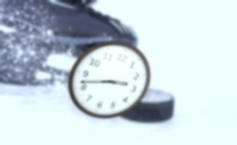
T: 2 h 42 min
